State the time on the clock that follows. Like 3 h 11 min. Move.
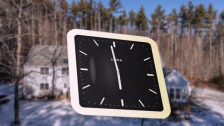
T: 5 h 59 min
